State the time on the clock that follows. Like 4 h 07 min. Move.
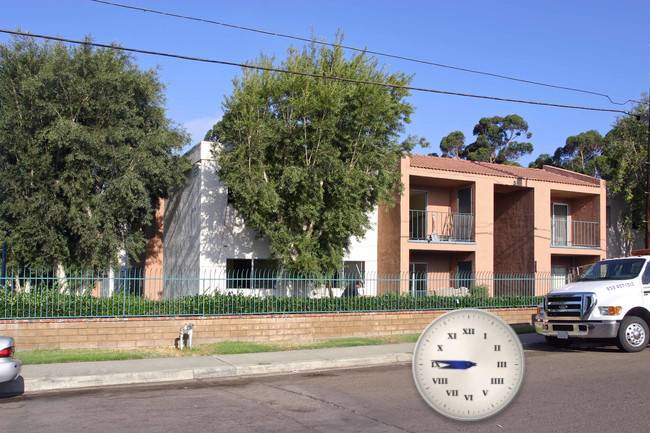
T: 8 h 46 min
